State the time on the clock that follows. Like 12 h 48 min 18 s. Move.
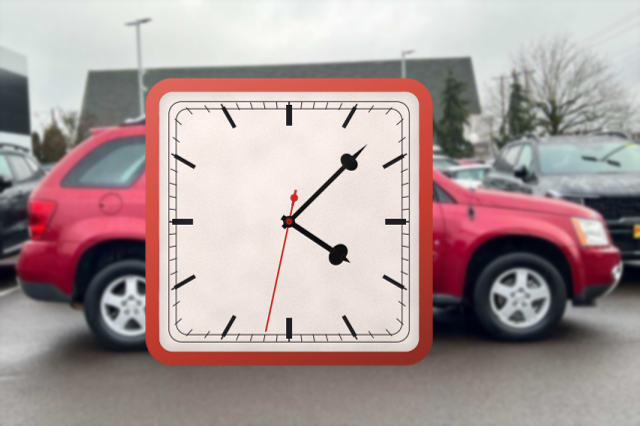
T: 4 h 07 min 32 s
